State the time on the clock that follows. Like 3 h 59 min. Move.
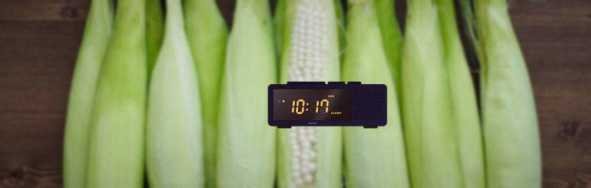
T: 10 h 17 min
